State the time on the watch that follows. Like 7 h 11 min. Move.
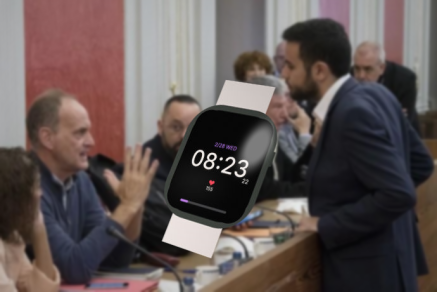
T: 8 h 23 min
